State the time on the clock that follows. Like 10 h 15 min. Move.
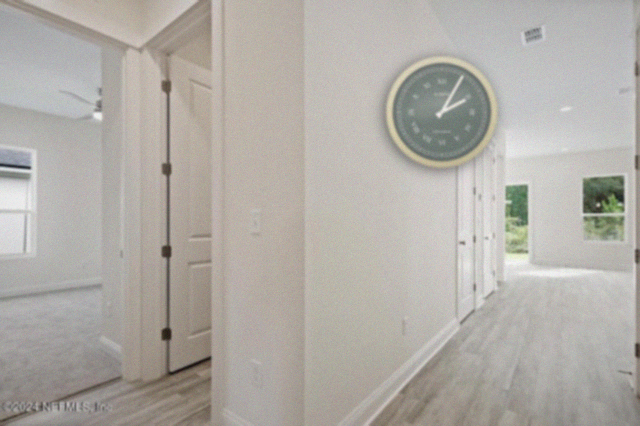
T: 2 h 05 min
